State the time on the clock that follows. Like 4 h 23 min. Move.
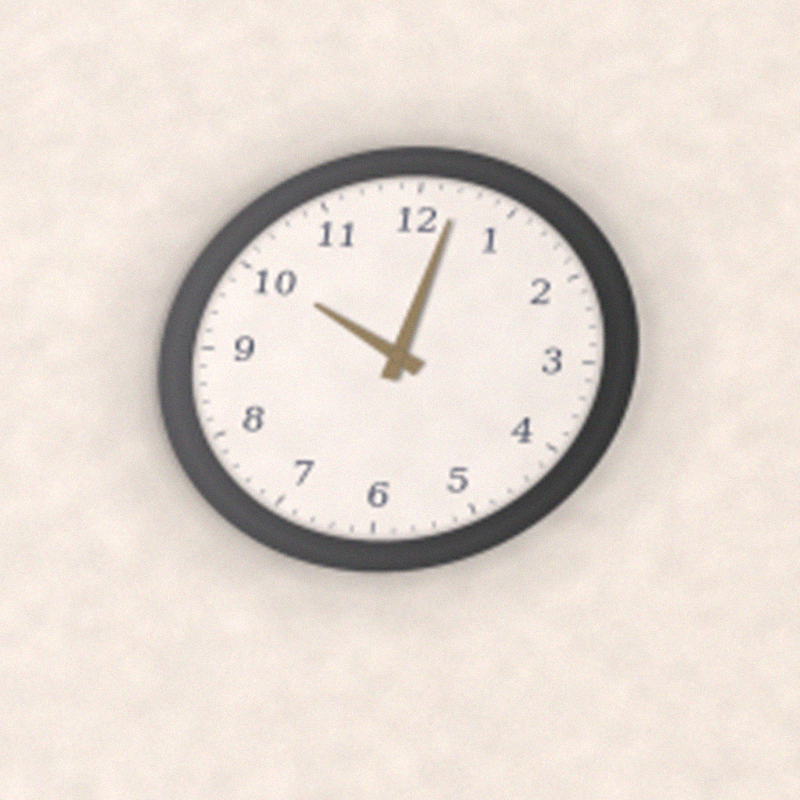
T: 10 h 02 min
